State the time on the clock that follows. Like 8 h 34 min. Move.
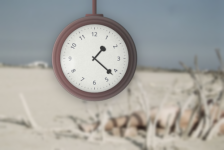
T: 1 h 22 min
